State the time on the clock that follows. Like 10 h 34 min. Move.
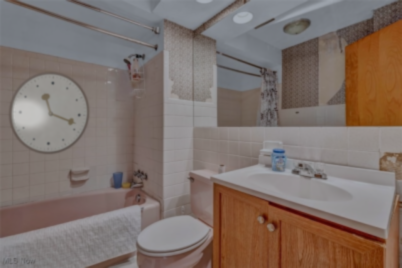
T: 11 h 18 min
